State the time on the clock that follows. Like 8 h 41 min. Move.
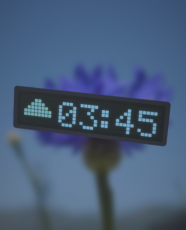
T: 3 h 45 min
